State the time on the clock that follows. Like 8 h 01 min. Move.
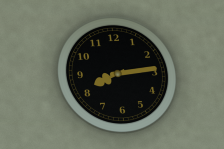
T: 8 h 14 min
